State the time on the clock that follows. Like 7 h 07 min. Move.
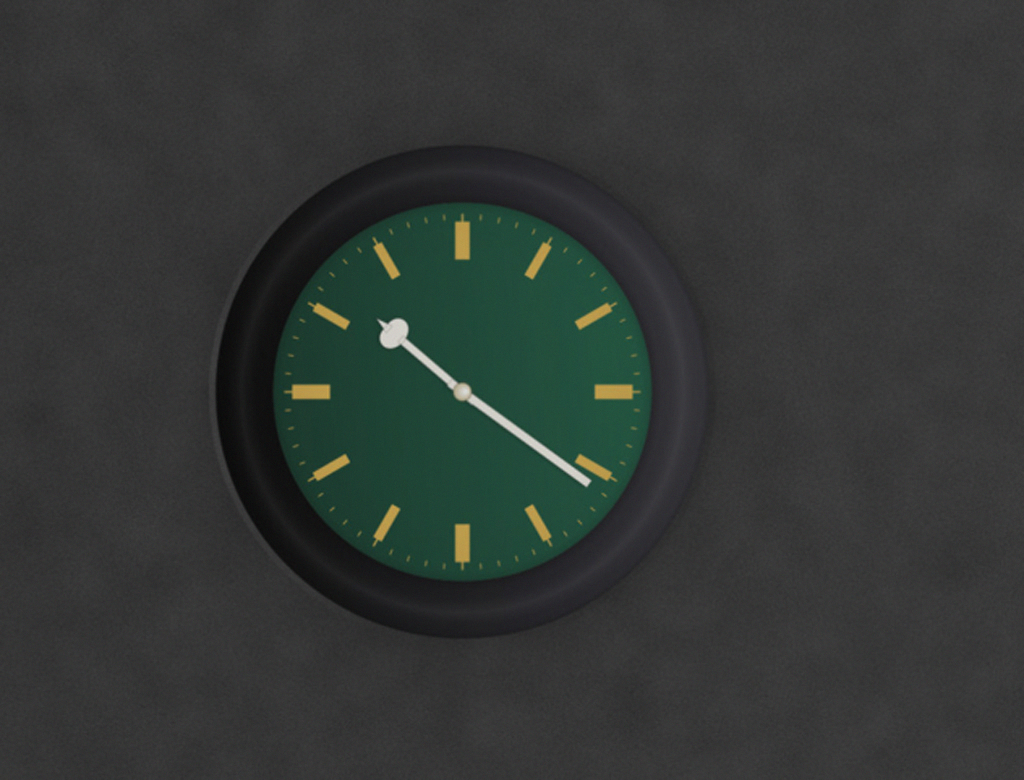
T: 10 h 21 min
